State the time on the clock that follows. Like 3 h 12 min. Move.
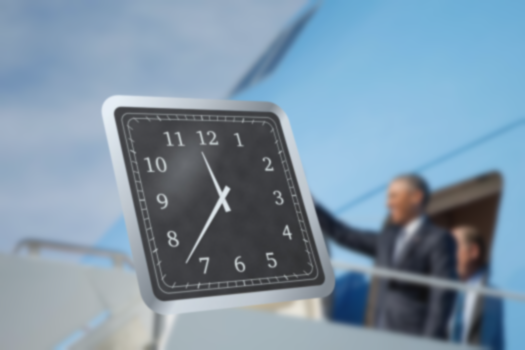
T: 11 h 37 min
